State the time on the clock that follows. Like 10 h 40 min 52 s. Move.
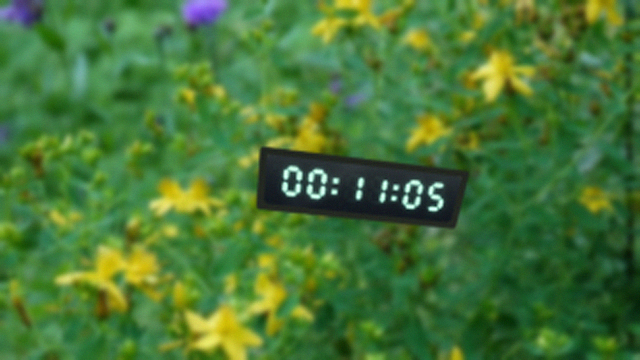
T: 0 h 11 min 05 s
